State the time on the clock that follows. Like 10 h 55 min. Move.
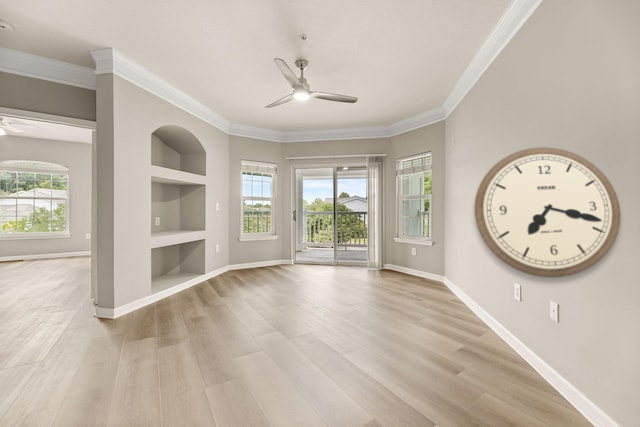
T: 7 h 18 min
